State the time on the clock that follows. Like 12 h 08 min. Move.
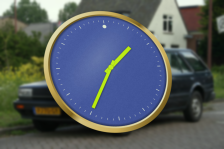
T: 1 h 35 min
